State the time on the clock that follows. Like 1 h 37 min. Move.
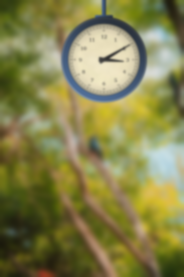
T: 3 h 10 min
